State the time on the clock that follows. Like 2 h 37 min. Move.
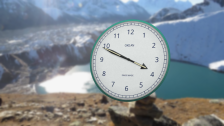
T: 3 h 49 min
